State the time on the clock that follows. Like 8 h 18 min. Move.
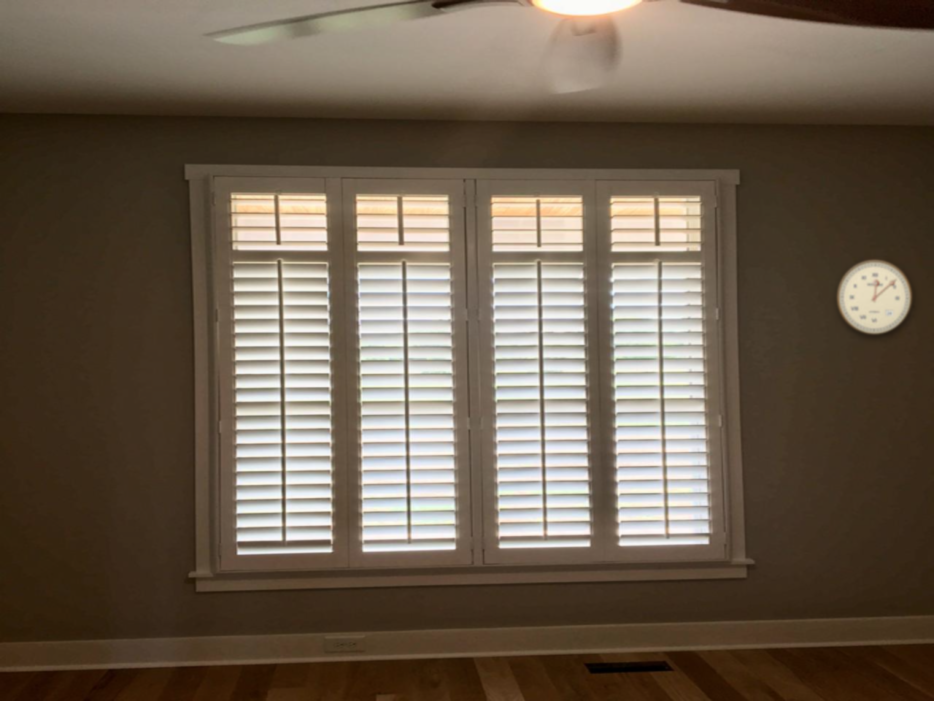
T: 12 h 08 min
